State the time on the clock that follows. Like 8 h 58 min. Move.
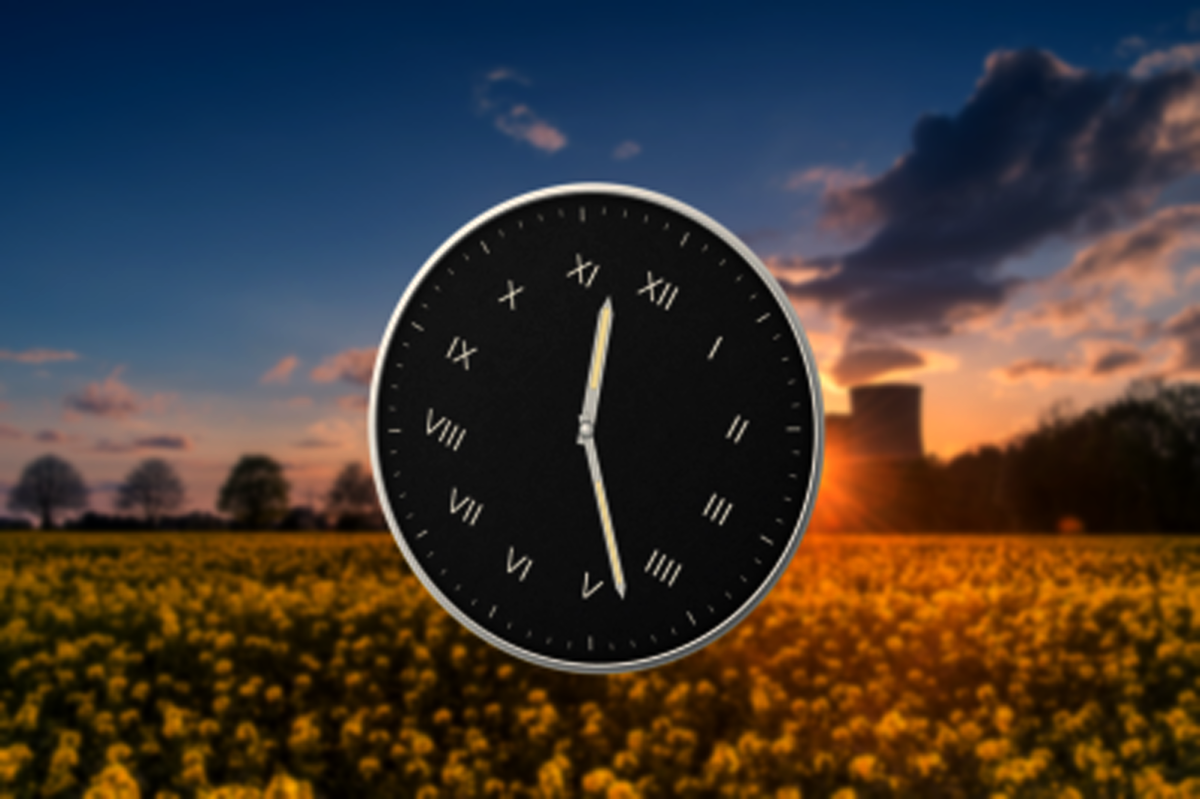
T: 11 h 23 min
